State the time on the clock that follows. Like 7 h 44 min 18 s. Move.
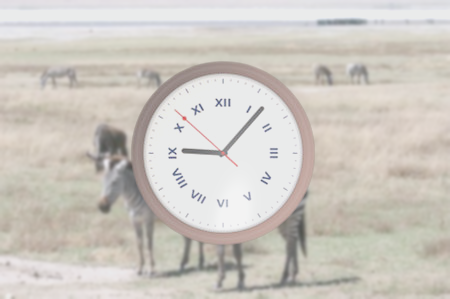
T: 9 h 06 min 52 s
